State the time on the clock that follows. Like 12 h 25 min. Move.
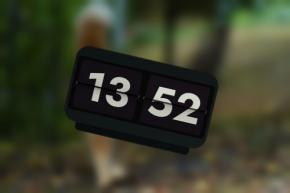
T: 13 h 52 min
